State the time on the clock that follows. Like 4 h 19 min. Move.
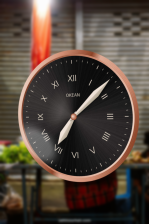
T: 7 h 08 min
